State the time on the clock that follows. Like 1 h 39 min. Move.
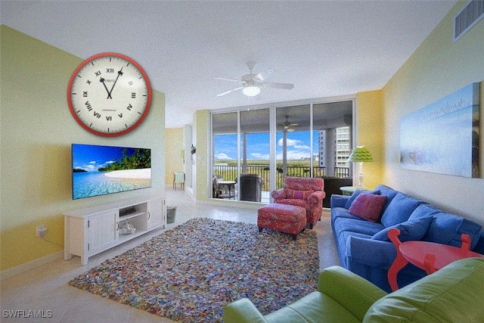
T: 11 h 04 min
